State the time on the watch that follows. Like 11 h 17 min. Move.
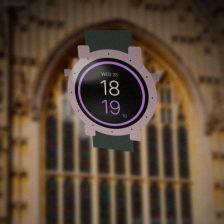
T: 18 h 19 min
